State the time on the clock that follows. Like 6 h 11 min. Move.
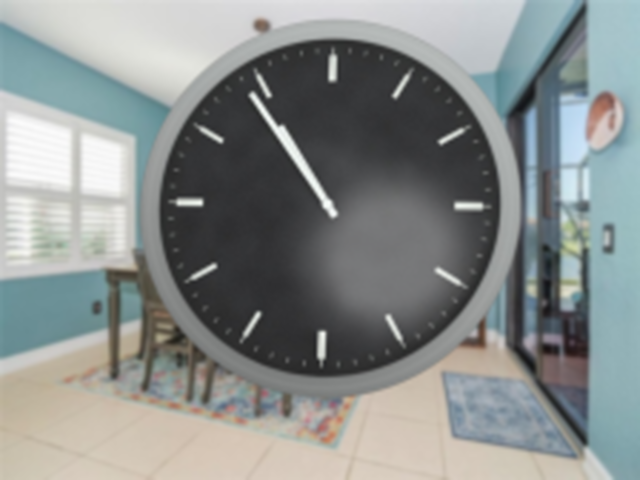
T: 10 h 54 min
